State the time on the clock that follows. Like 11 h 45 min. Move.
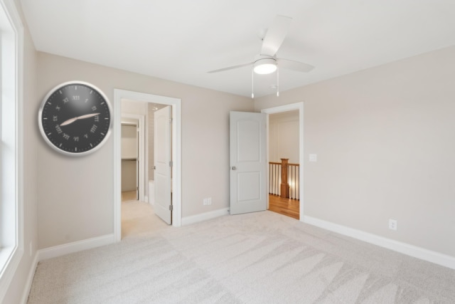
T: 8 h 13 min
